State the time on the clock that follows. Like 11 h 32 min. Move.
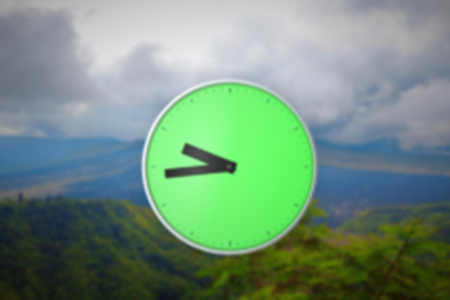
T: 9 h 44 min
